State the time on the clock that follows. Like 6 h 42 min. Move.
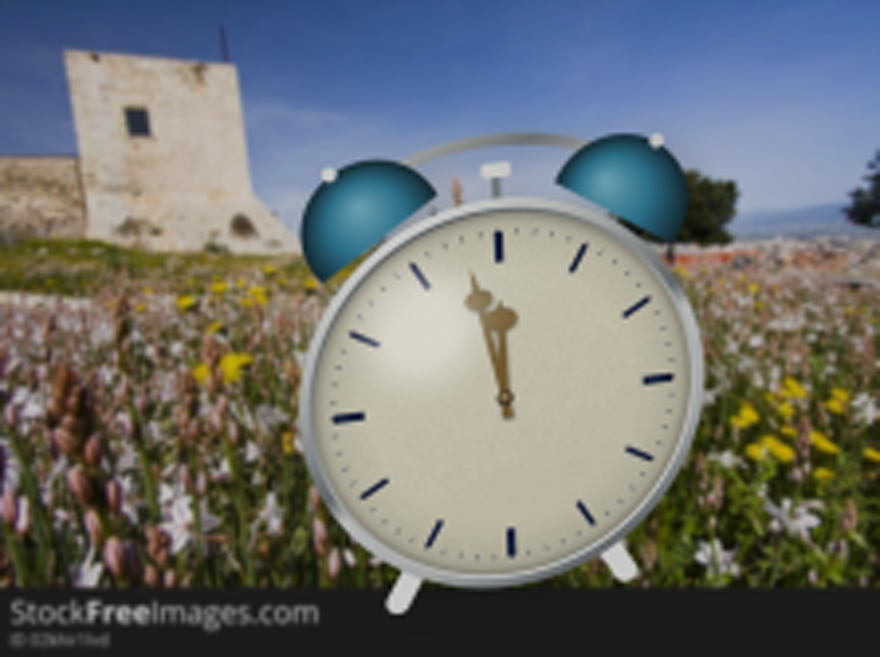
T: 11 h 58 min
